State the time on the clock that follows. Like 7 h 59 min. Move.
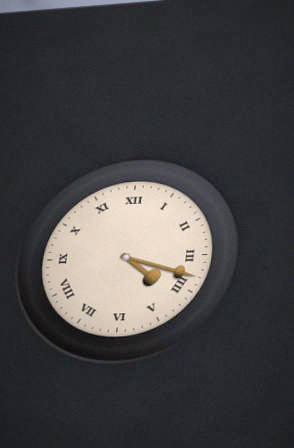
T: 4 h 18 min
